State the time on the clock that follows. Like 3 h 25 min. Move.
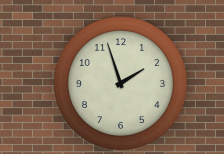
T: 1 h 57 min
